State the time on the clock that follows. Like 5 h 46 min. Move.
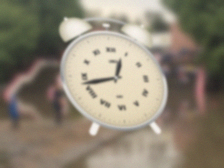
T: 12 h 43 min
